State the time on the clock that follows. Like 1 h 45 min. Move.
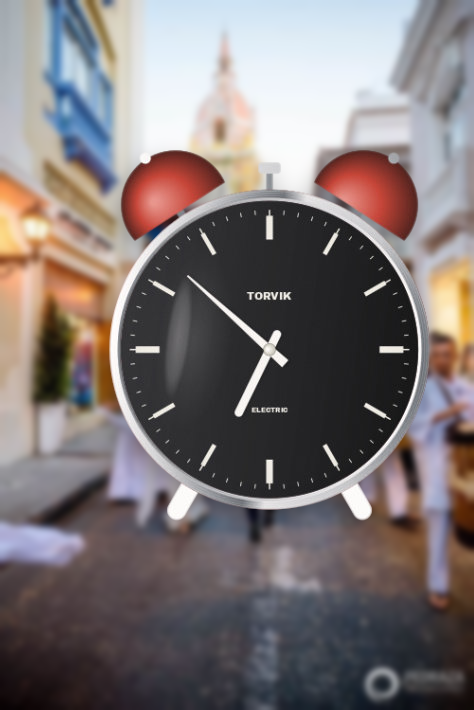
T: 6 h 52 min
